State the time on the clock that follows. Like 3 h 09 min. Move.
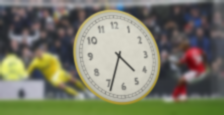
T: 4 h 34 min
